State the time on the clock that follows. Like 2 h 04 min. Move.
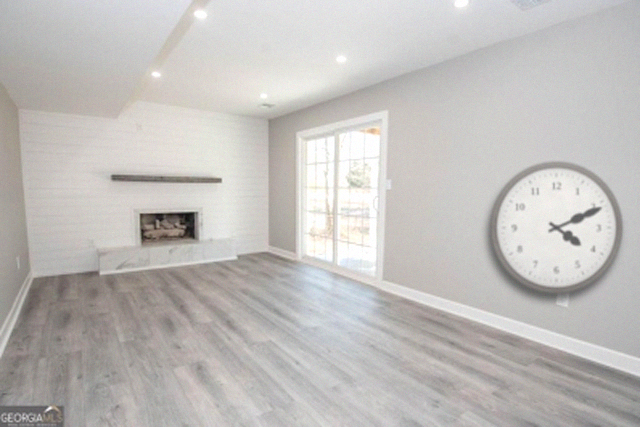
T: 4 h 11 min
